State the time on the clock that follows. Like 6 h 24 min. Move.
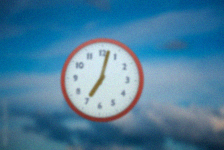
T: 7 h 02 min
